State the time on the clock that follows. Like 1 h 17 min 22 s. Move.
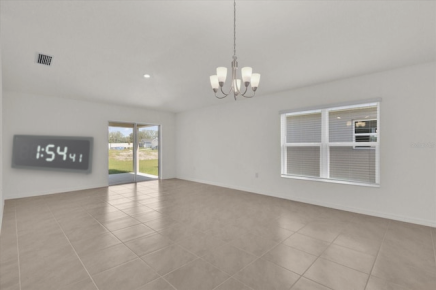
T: 1 h 54 min 41 s
